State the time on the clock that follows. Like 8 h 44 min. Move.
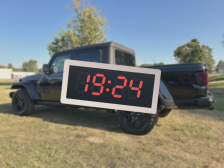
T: 19 h 24 min
